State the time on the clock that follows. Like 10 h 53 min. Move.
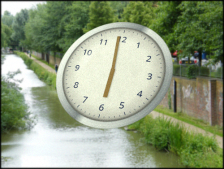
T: 5 h 59 min
